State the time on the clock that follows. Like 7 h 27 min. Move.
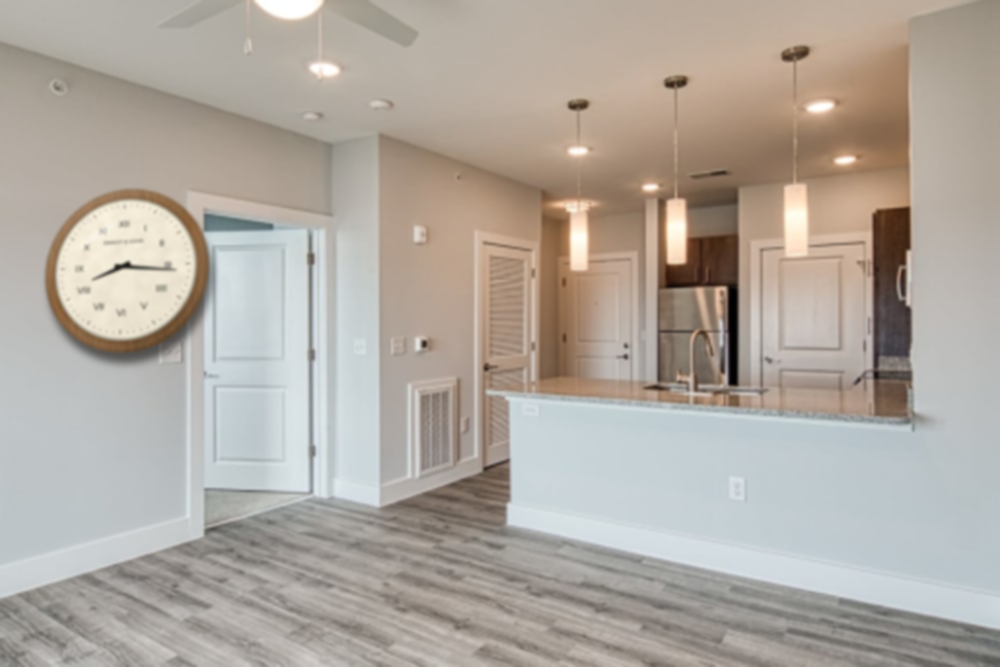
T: 8 h 16 min
